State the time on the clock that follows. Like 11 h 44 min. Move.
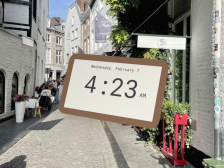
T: 4 h 23 min
